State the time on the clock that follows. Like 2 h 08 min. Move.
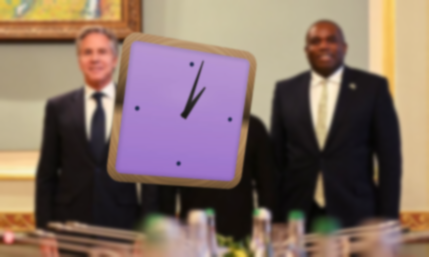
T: 1 h 02 min
